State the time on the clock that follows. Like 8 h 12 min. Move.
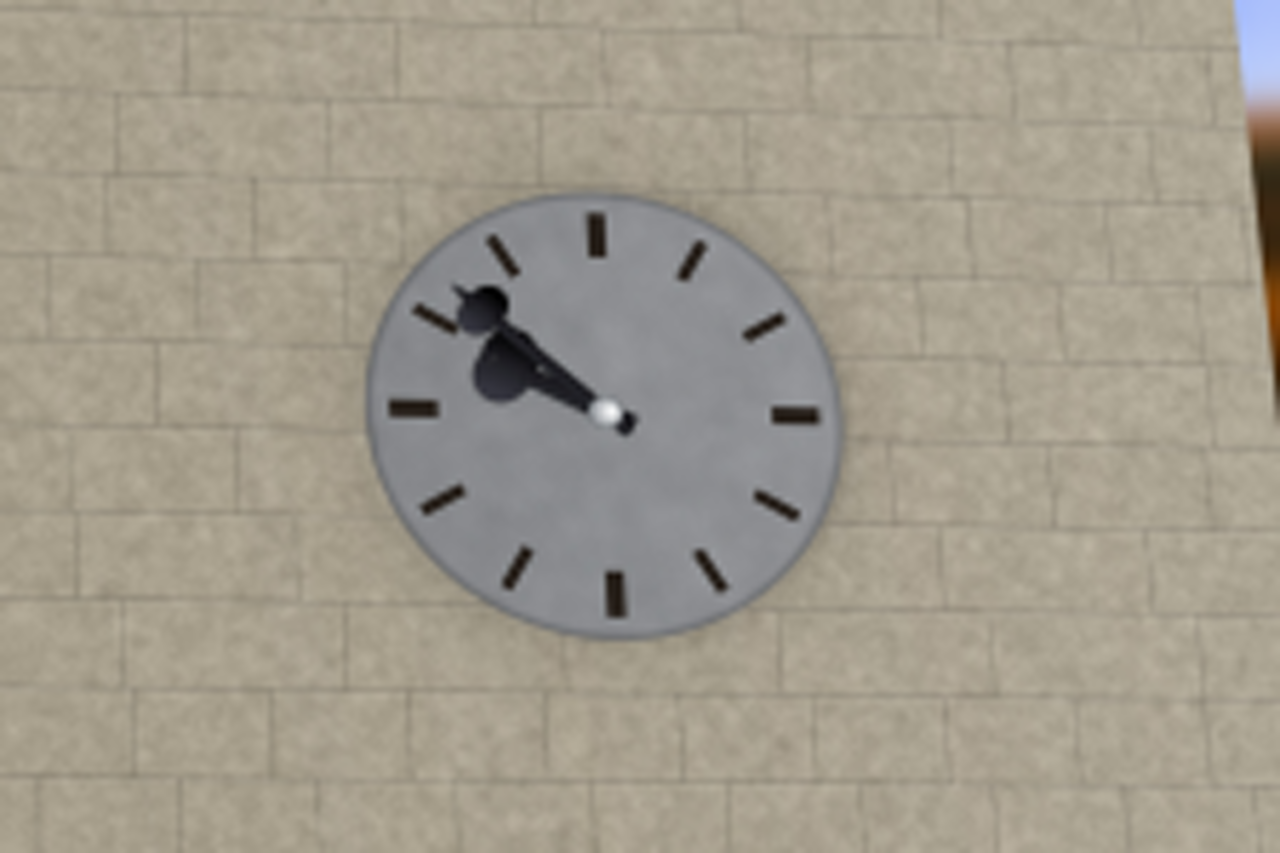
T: 9 h 52 min
